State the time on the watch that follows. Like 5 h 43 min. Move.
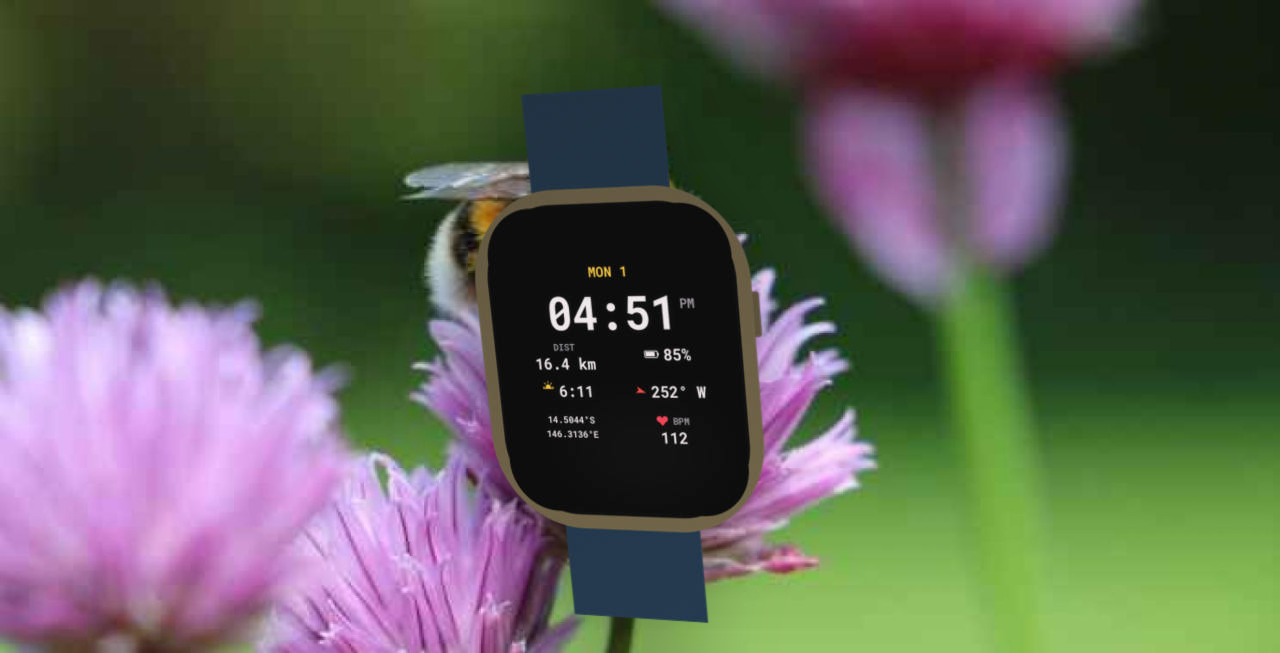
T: 4 h 51 min
